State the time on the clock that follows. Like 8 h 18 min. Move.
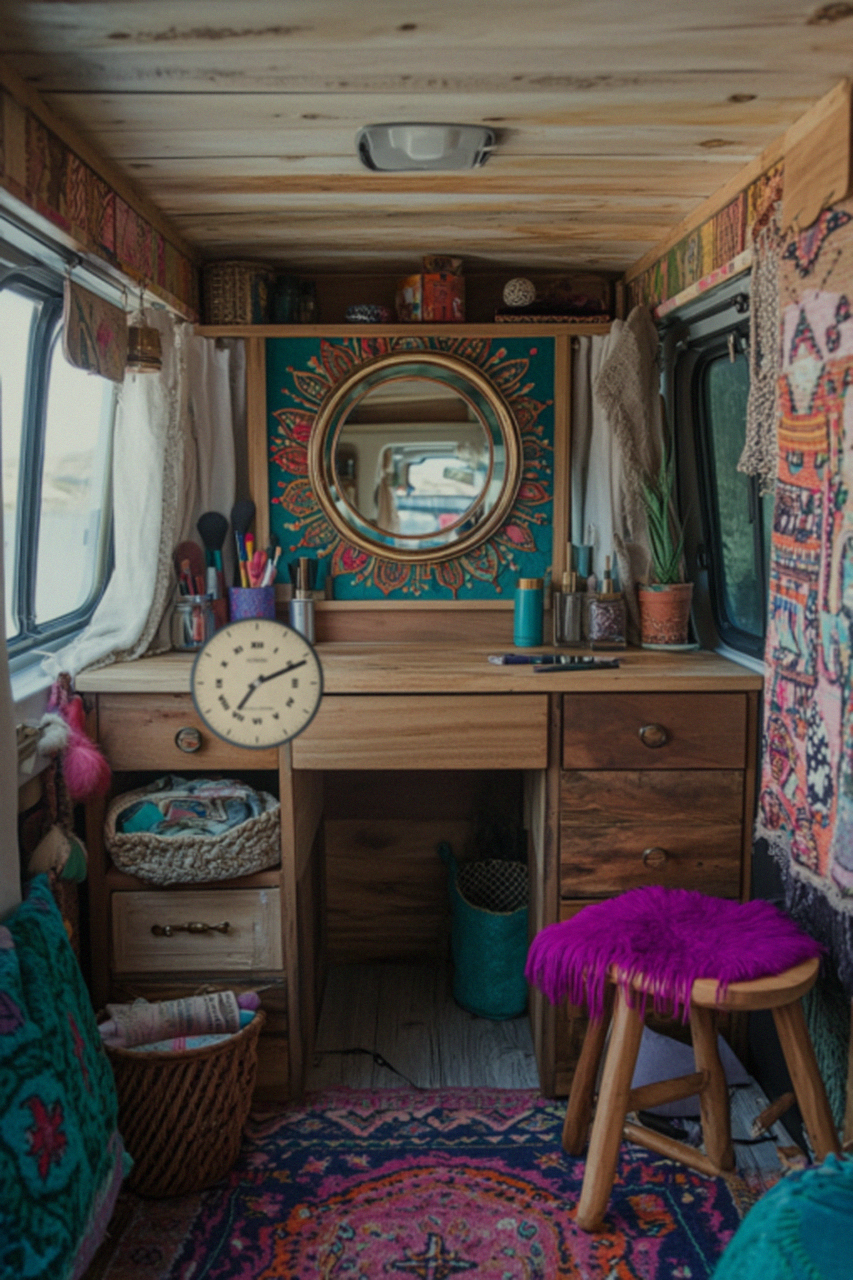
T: 7 h 11 min
